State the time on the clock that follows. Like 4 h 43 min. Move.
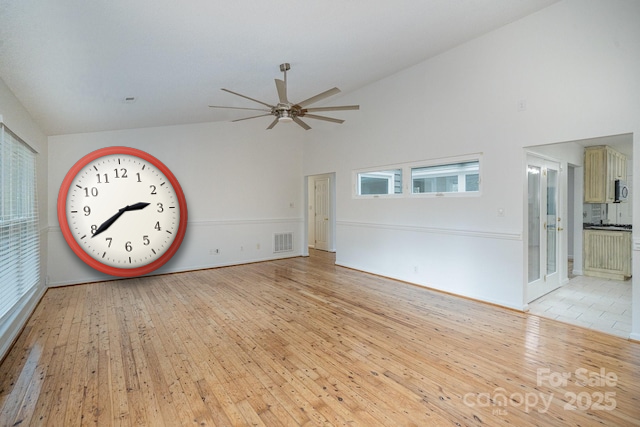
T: 2 h 39 min
